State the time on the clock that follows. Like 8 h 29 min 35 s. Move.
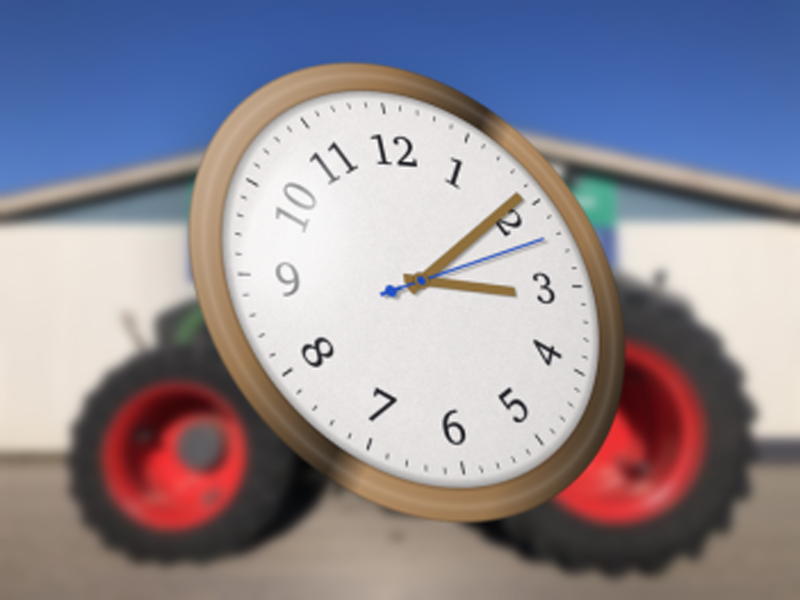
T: 3 h 09 min 12 s
